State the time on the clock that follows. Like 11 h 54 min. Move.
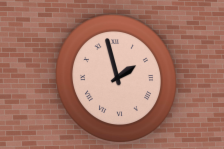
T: 1 h 58 min
